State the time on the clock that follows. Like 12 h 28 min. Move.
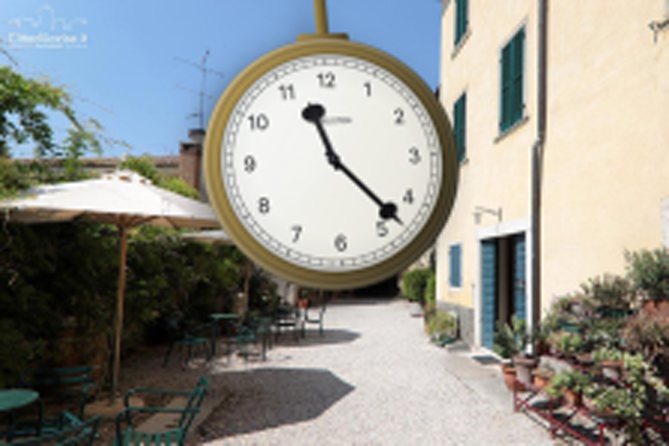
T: 11 h 23 min
